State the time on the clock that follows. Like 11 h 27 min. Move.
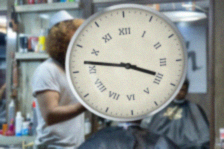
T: 3 h 47 min
